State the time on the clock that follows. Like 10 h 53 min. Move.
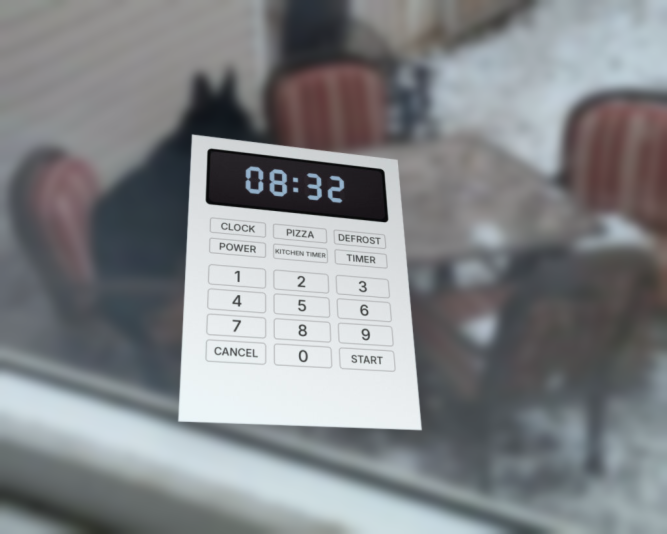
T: 8 h 32 min
